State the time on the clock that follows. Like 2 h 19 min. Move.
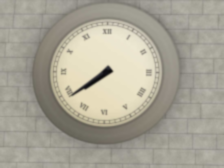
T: 7 h 39 min
